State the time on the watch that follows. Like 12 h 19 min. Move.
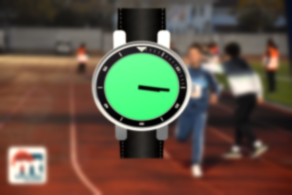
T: 3 h 16 min
